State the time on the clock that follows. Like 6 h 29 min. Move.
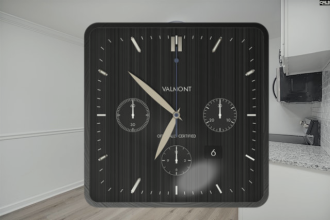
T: 6 h 52 min
